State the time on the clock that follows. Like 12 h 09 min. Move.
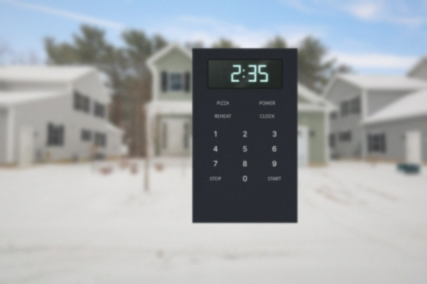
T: 2 h 35 min
